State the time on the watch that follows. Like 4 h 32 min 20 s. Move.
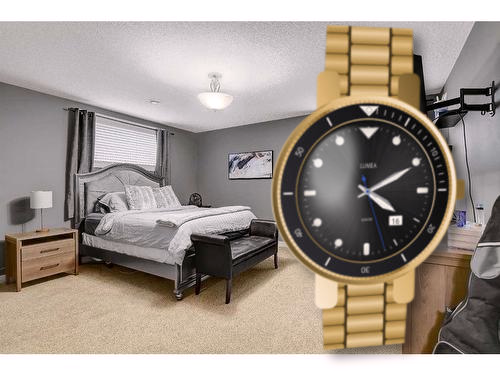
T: 4 h 10 min 27 s
